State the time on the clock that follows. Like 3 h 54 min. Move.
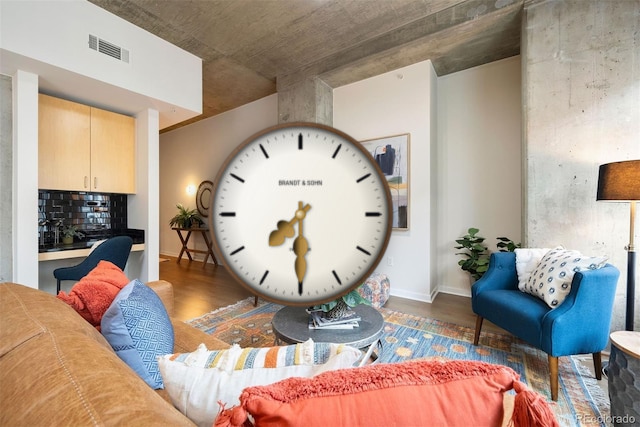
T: 7 h 30 min
